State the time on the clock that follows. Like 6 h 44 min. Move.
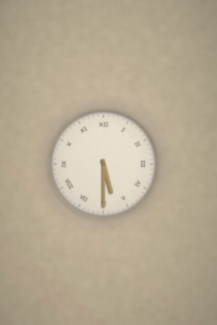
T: 5 h 30 min
